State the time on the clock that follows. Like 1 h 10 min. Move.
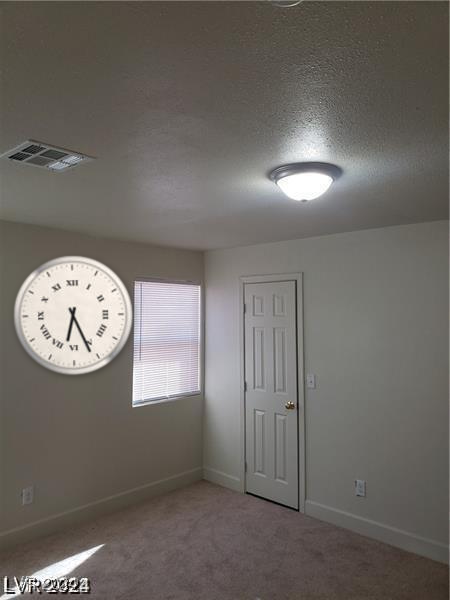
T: 6 h 26 min
